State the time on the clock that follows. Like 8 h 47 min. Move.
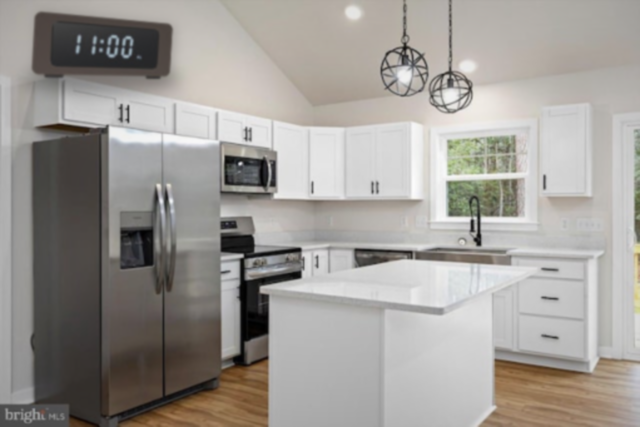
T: 11 h 00 min
